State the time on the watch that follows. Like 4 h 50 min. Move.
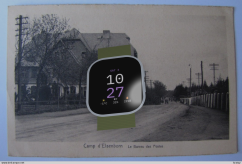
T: 10 h 27 min
